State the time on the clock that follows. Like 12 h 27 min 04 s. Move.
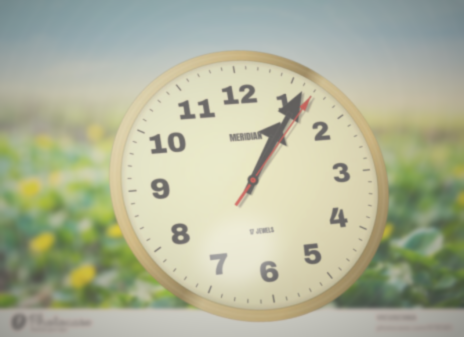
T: 1 h 06 min 07 s
